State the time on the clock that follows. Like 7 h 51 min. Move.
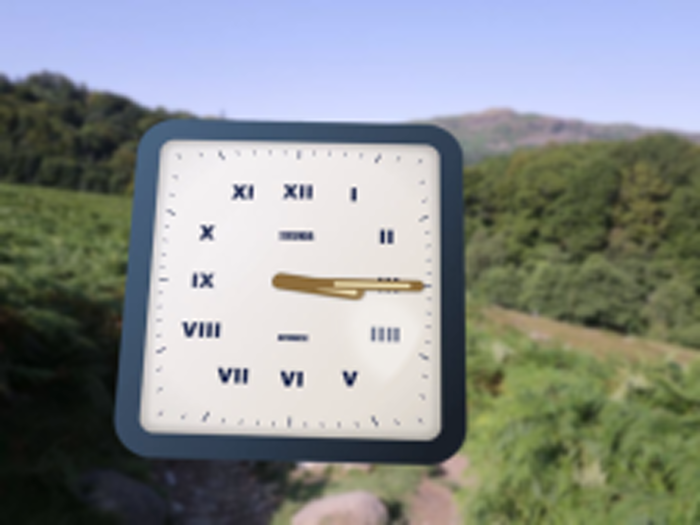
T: 3 h 15 min
